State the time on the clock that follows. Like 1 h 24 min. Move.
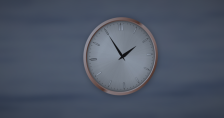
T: 1 h 55 min
